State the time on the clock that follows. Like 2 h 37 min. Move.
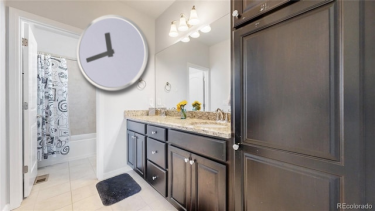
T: 11 h 42 min
